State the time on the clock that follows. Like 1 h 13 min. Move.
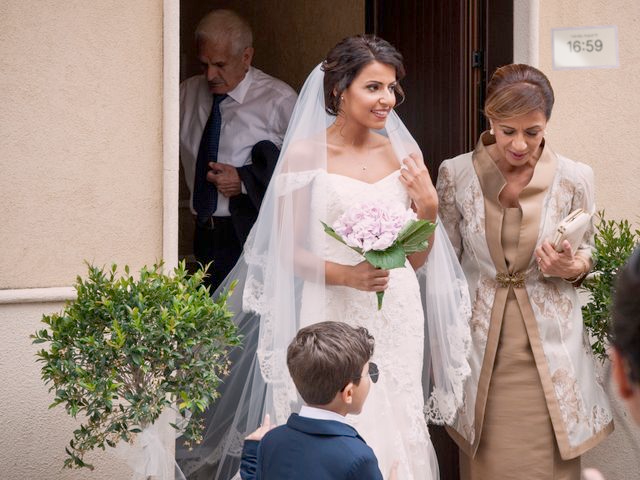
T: 16 h 59 min
